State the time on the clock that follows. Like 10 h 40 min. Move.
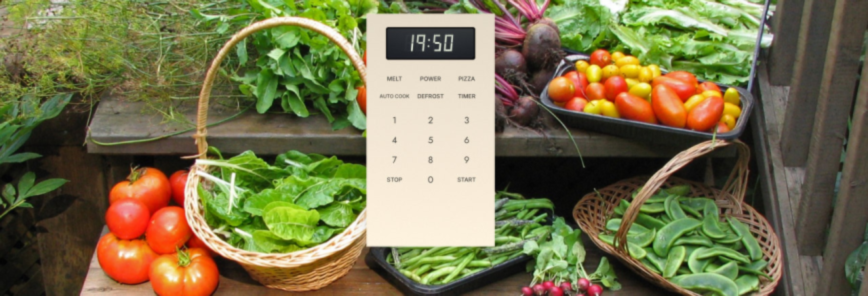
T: 19 h 50 min
